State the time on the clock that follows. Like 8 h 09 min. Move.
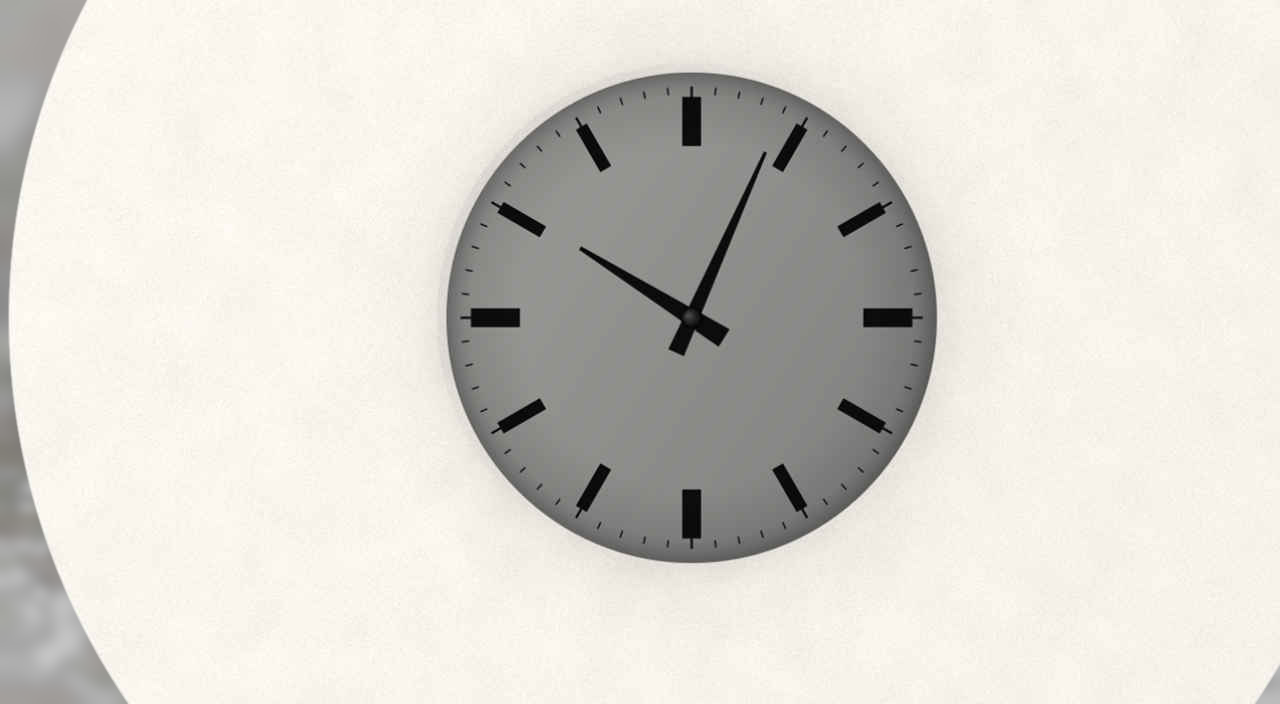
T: 10 h 04 min
